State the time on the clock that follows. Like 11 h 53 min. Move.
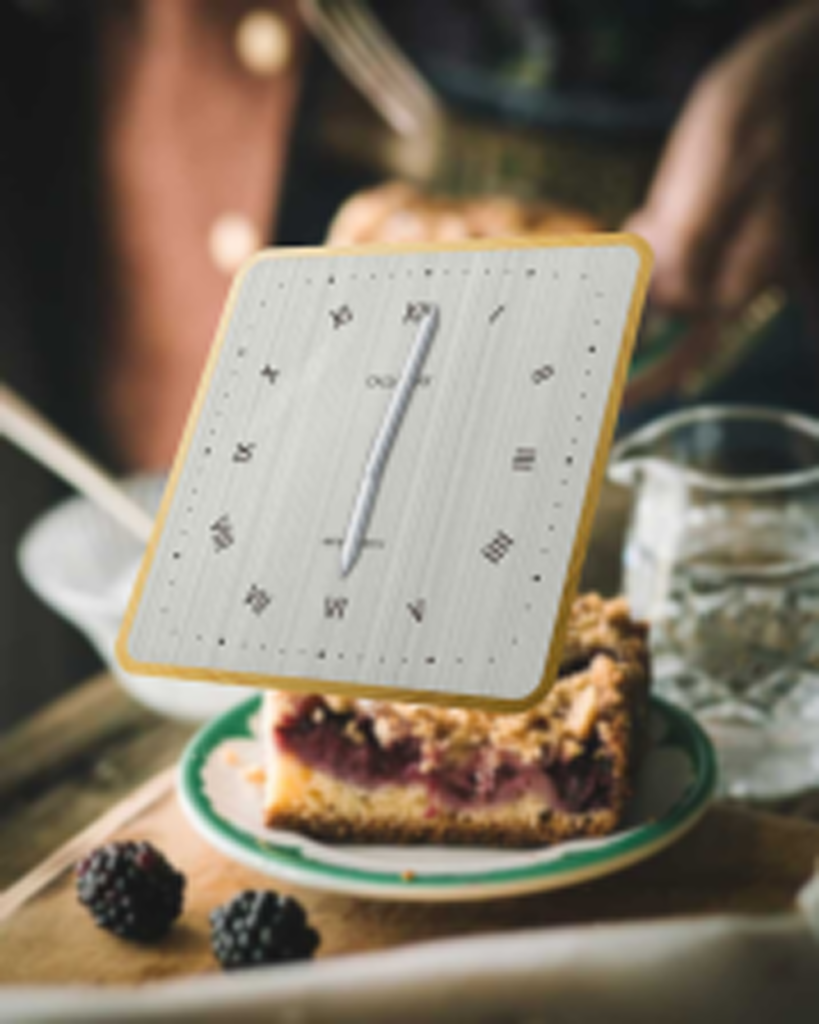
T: 6 h 01 min
